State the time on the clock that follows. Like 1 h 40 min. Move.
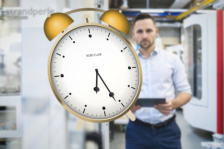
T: 6 h 26 min
